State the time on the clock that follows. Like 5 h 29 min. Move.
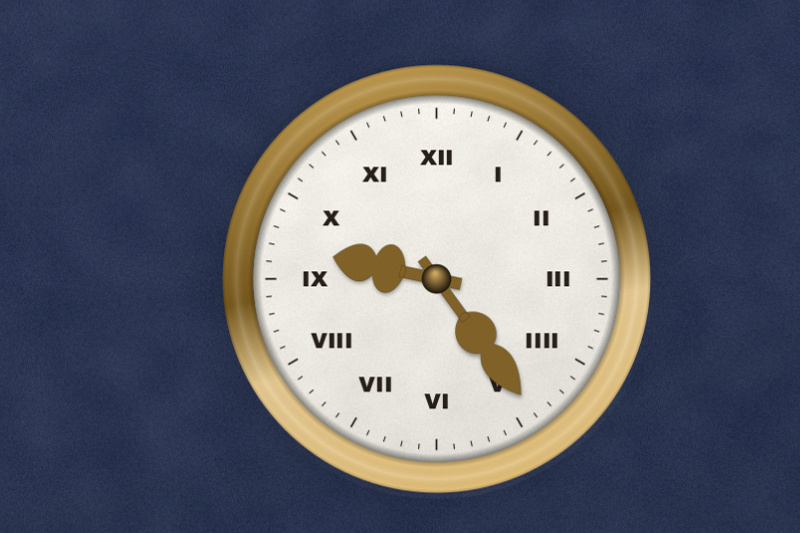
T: 9 h 24 min
